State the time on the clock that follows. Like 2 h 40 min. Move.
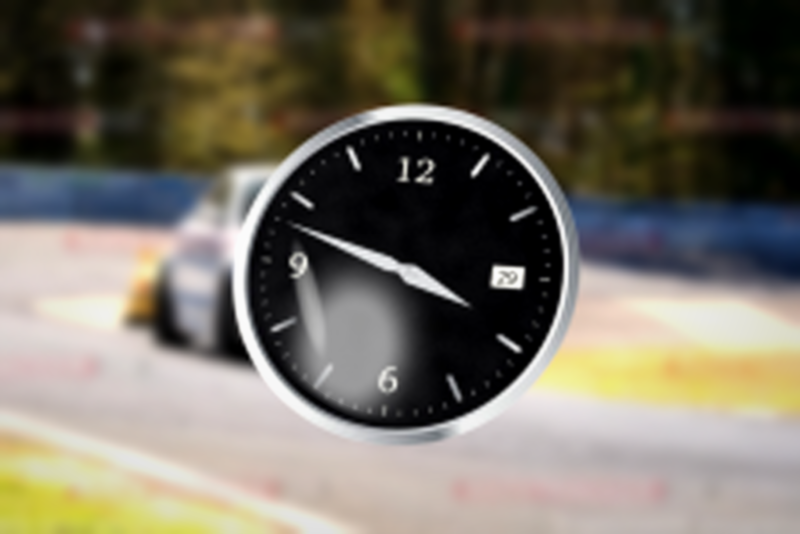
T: 3 h 48 min
